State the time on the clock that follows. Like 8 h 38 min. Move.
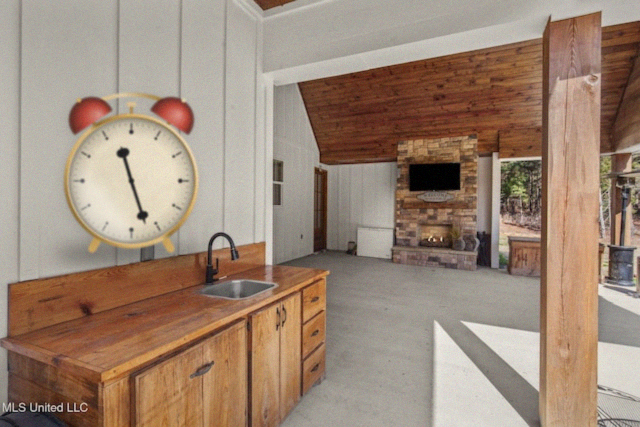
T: 11 h 27 min
